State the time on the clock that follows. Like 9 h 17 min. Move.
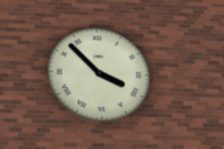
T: 3 h 53 min
